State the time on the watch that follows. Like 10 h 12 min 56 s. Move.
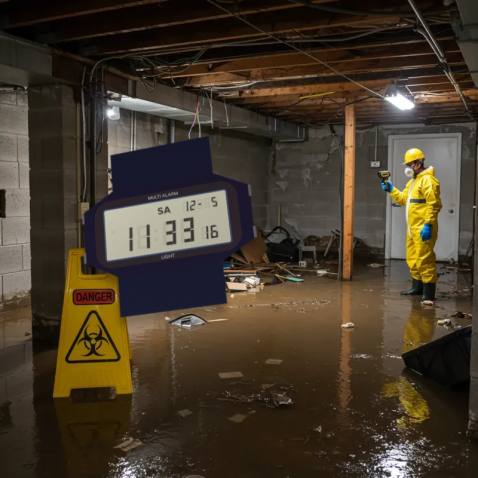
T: 11 h 33 min 16 s
